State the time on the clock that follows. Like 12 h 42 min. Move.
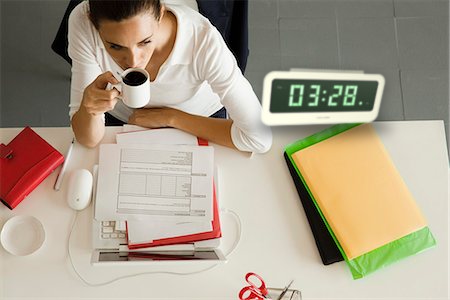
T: 3 h 28 min
